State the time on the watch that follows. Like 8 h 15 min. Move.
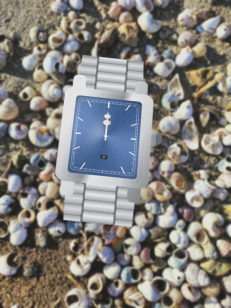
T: 12 h 00 min
